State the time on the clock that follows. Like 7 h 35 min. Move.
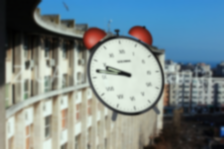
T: 9 h 47 min
